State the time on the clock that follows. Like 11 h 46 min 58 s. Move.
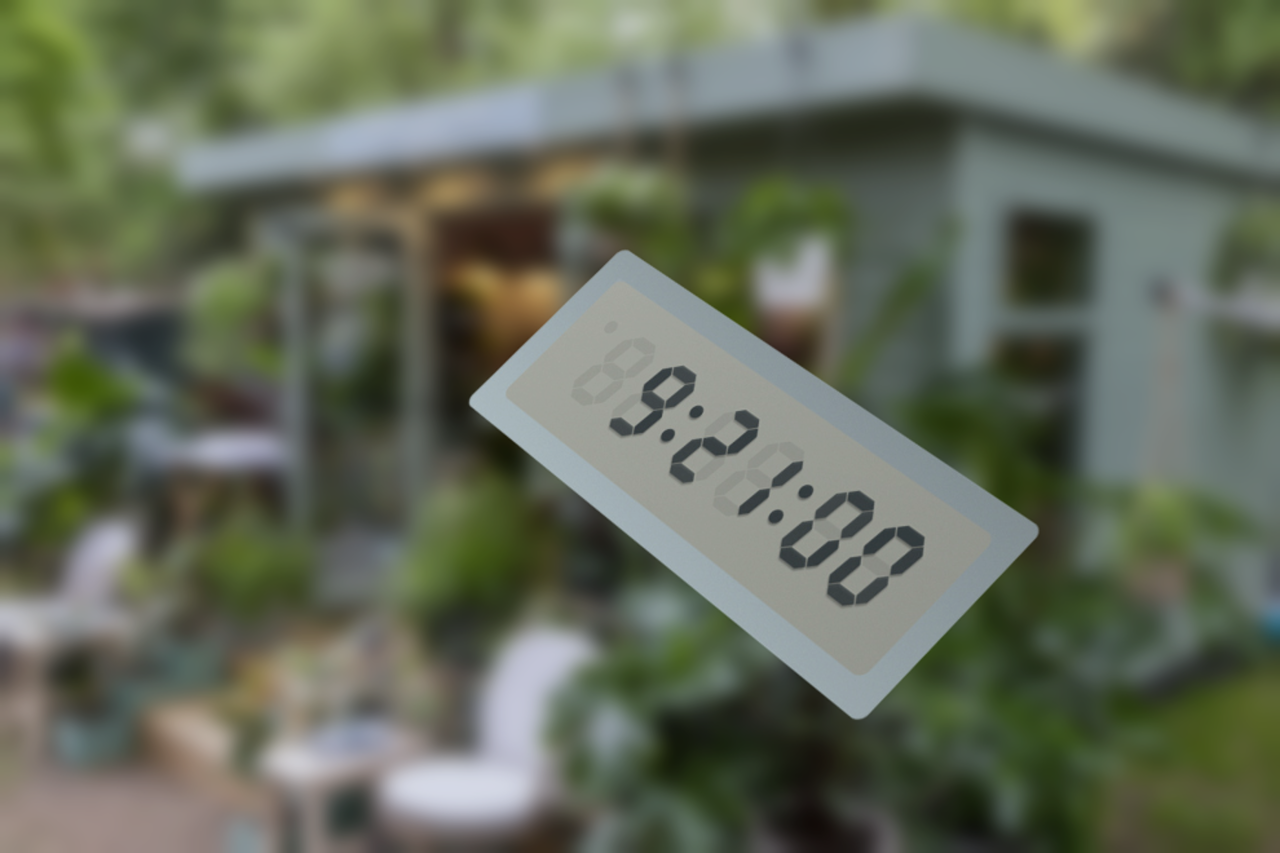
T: 9 h 21 min 00 s
